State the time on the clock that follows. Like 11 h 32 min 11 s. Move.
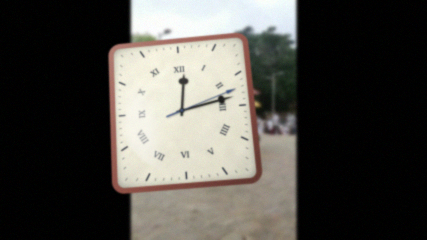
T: 12 h 13 min 12 s
